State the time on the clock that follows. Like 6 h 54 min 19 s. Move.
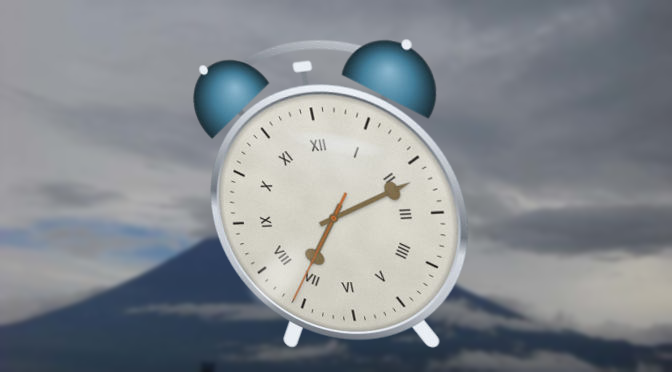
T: 7 h 11 min 36 s
